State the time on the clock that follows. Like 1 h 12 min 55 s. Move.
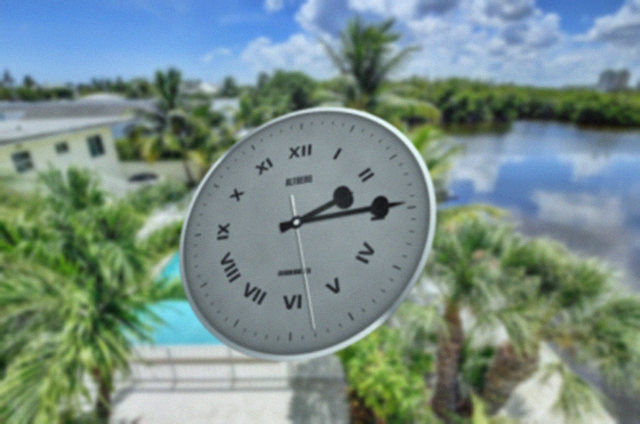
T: 2 h 14 min 28 s
